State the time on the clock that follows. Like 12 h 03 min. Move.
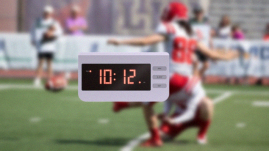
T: 10 h 12 min
